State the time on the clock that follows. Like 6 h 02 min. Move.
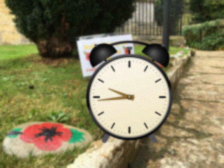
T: 9 h 44 min
